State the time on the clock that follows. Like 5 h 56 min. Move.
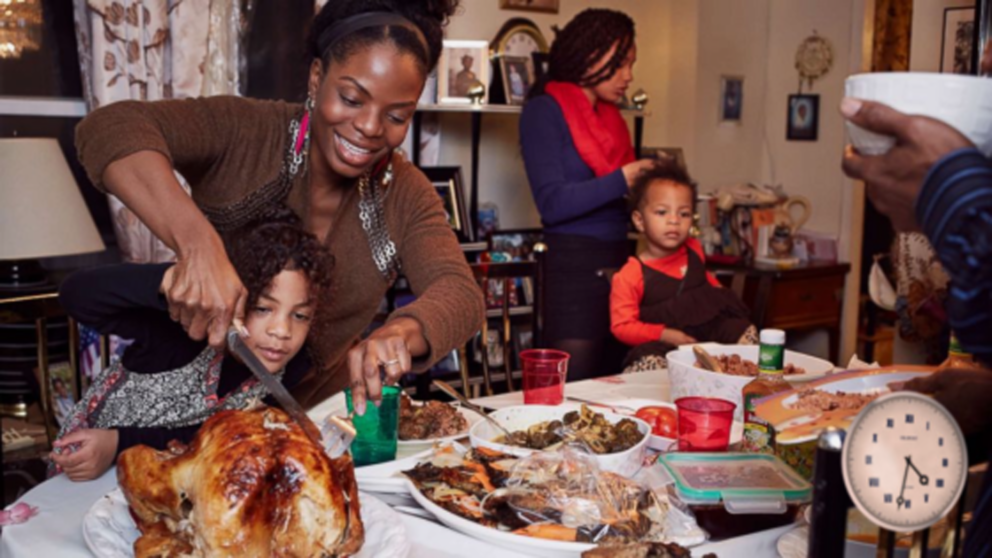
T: 4 h 32 min
